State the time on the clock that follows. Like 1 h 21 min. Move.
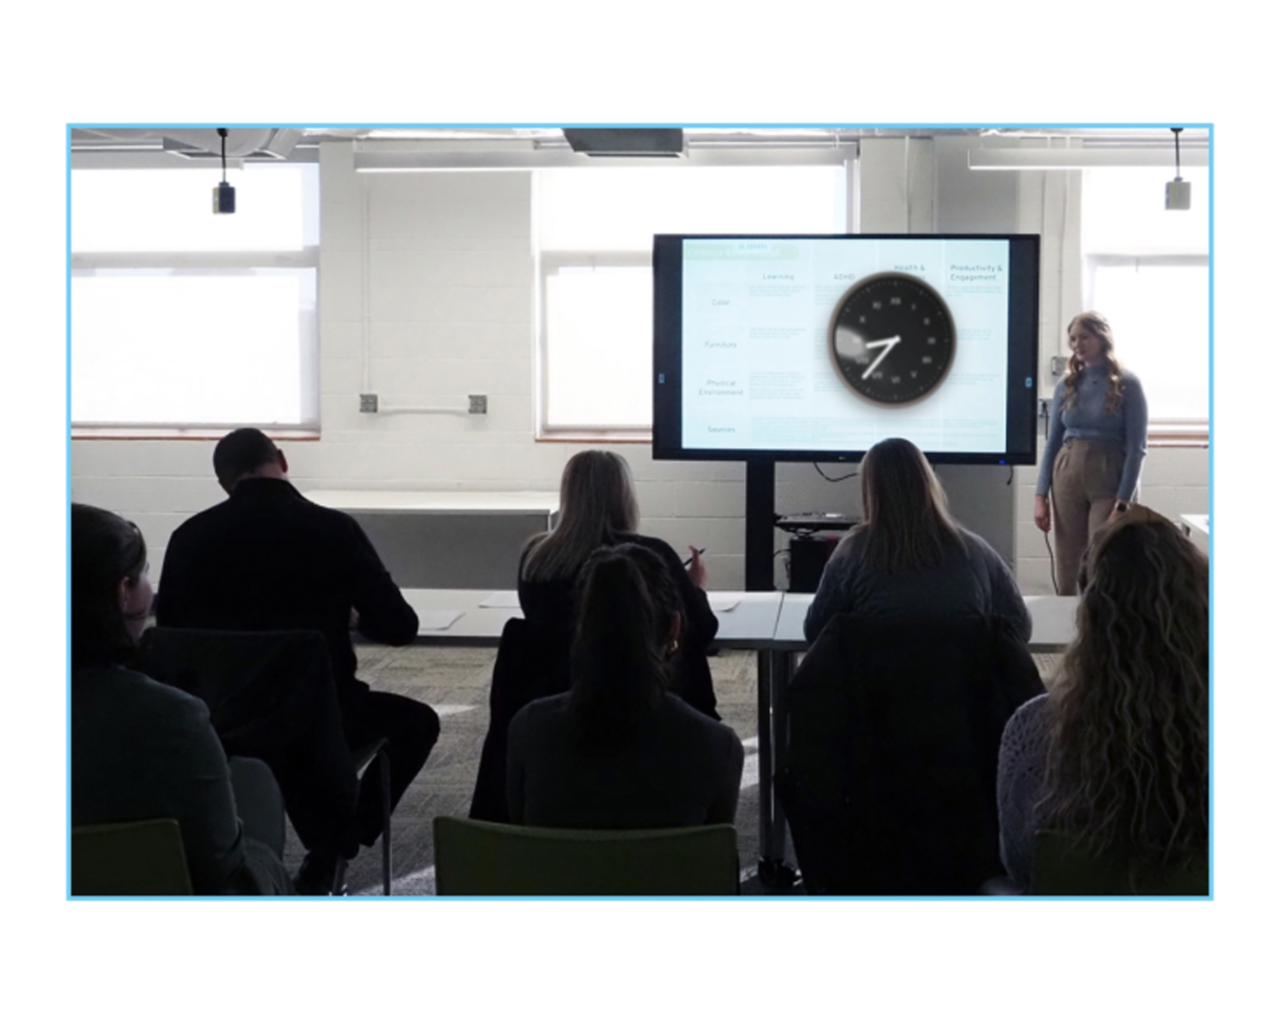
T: 8 h 37 min
